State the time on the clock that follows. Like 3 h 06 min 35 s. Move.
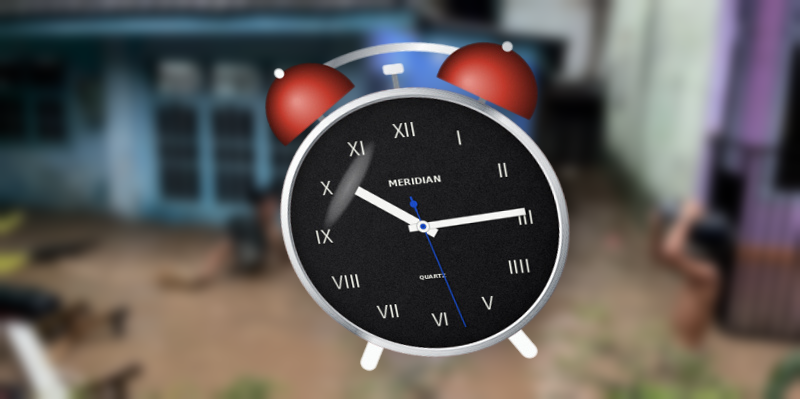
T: 10 h 14 min 28 s
